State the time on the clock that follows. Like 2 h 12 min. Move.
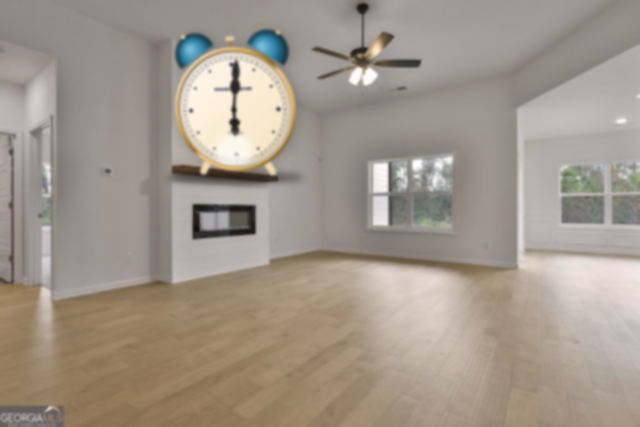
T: 6 h 01 min
